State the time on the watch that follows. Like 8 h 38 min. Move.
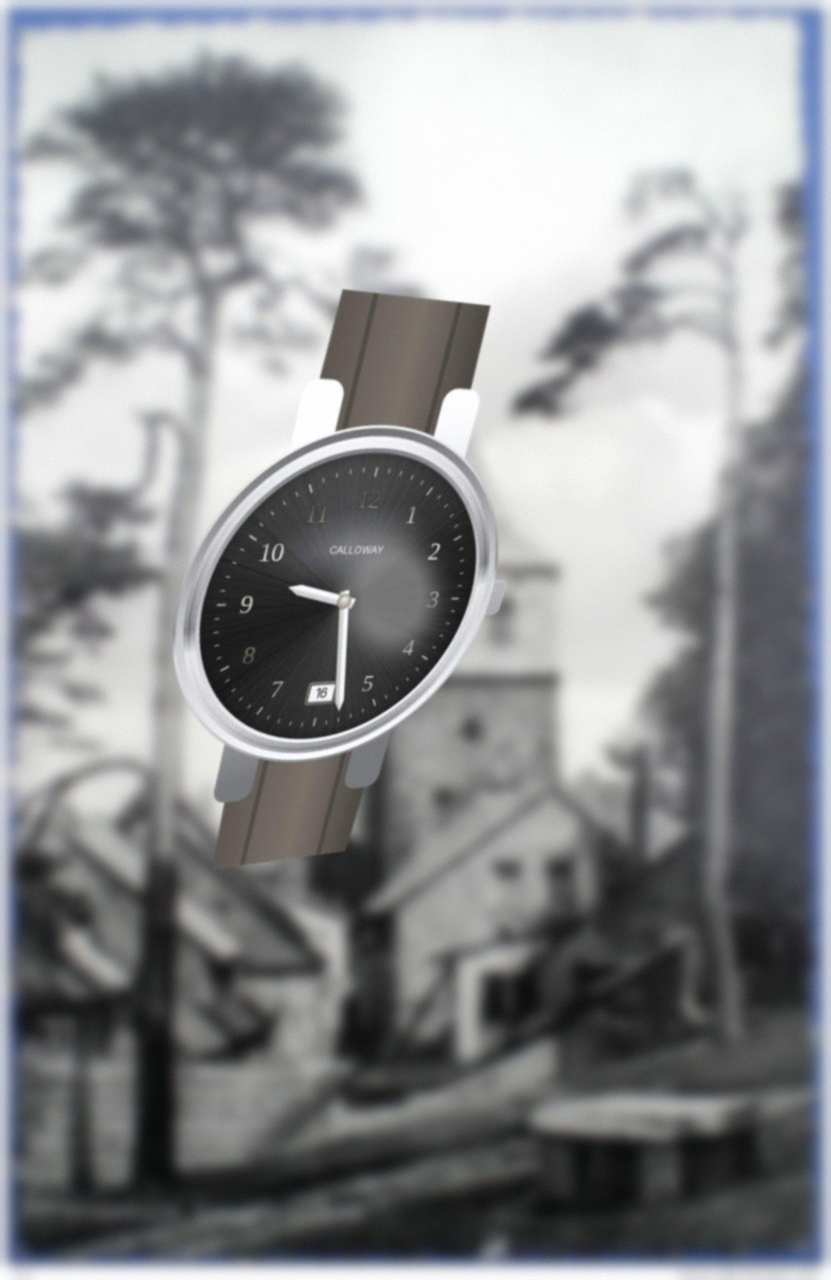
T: 9 h 28 min
